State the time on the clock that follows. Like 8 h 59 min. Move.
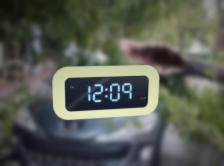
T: 12 h 09 min
